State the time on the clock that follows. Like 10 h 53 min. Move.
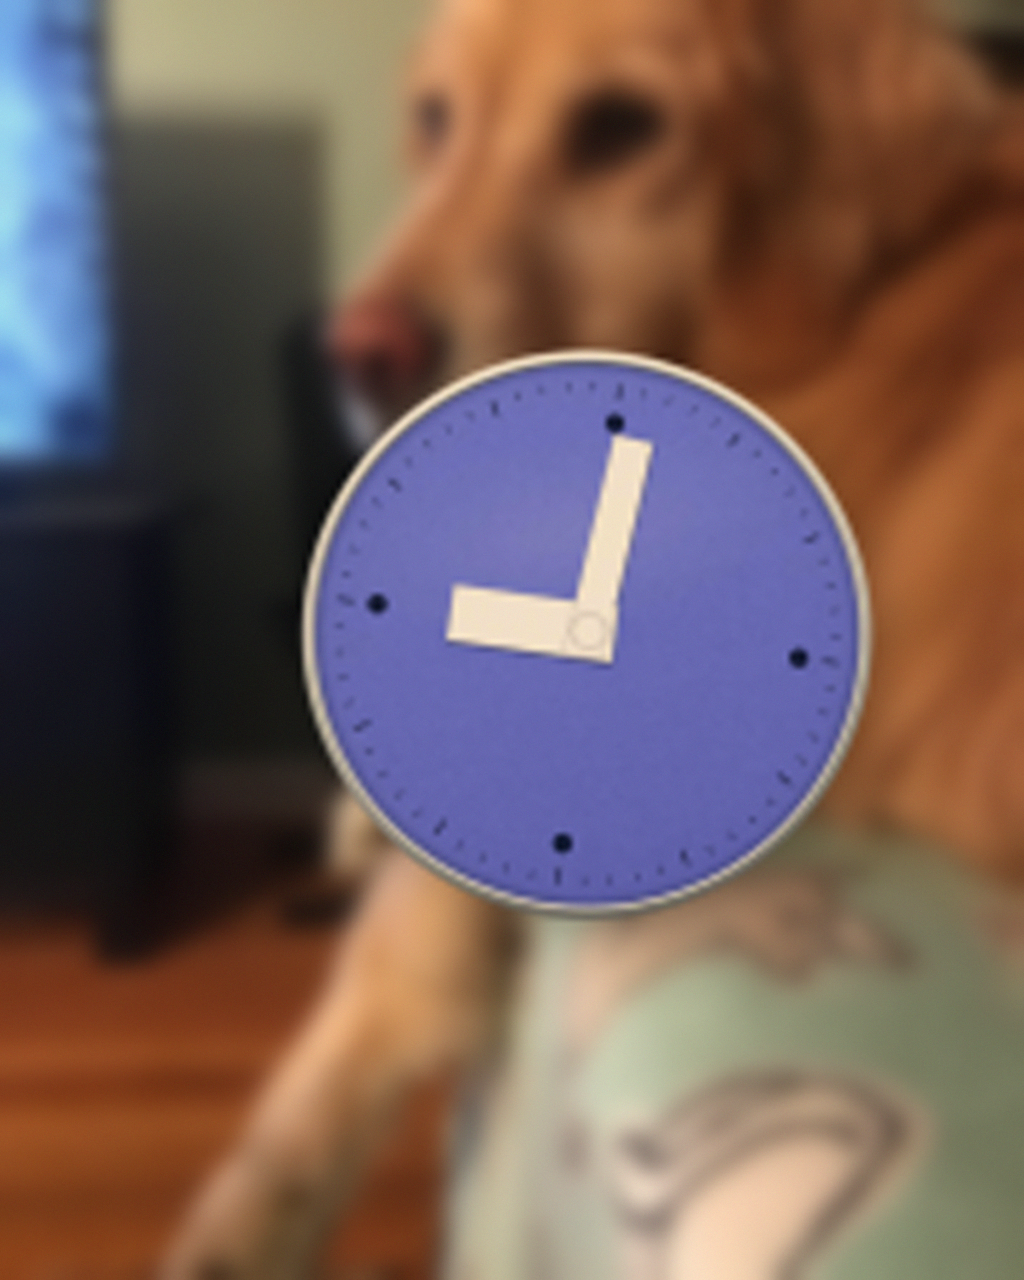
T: 9 h 01 min
